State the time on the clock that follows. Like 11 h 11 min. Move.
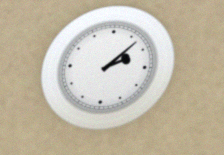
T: 2 h 07 min
